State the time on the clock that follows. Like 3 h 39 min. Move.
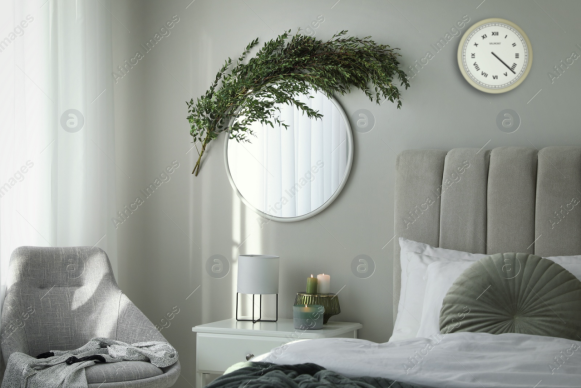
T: 4 h 22 min
